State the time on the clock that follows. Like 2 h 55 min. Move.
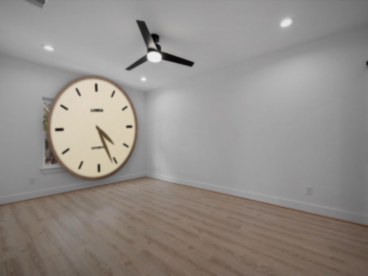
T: 4 h 26 min
